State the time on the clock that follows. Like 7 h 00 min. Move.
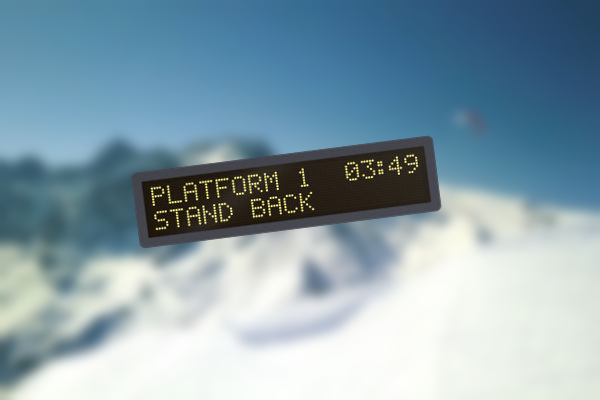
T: 3 h 49 min
